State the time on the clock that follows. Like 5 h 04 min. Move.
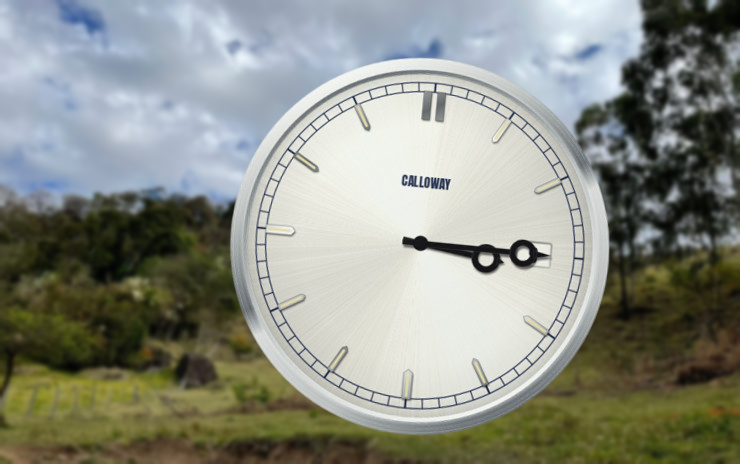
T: 3 h 15 min
